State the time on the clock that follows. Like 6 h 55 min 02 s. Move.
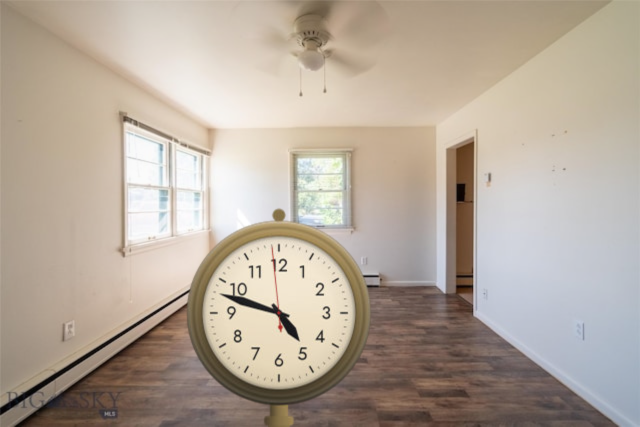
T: 4 h 47 min 59 s
